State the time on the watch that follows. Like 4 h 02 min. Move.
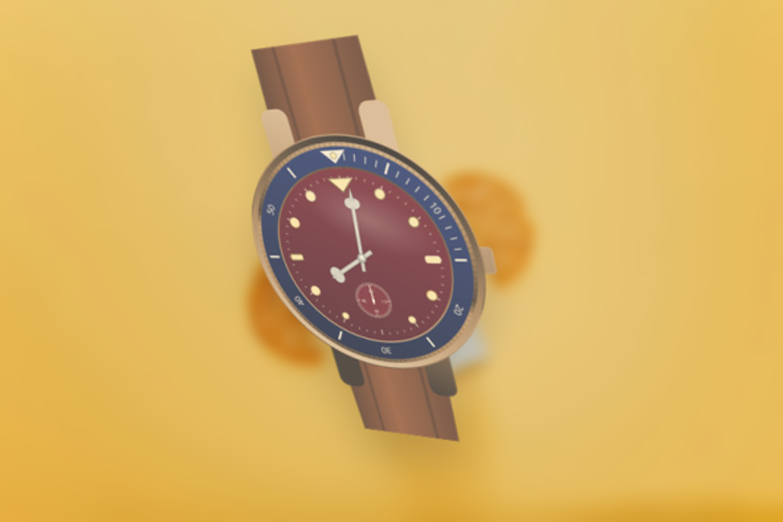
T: 8 h 01 min
